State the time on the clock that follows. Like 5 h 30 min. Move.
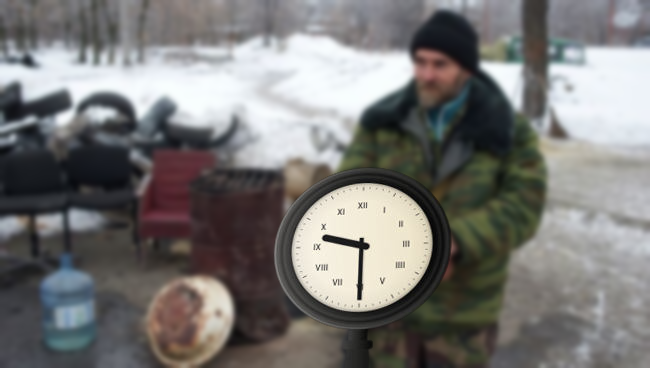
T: 9 h 30 min
